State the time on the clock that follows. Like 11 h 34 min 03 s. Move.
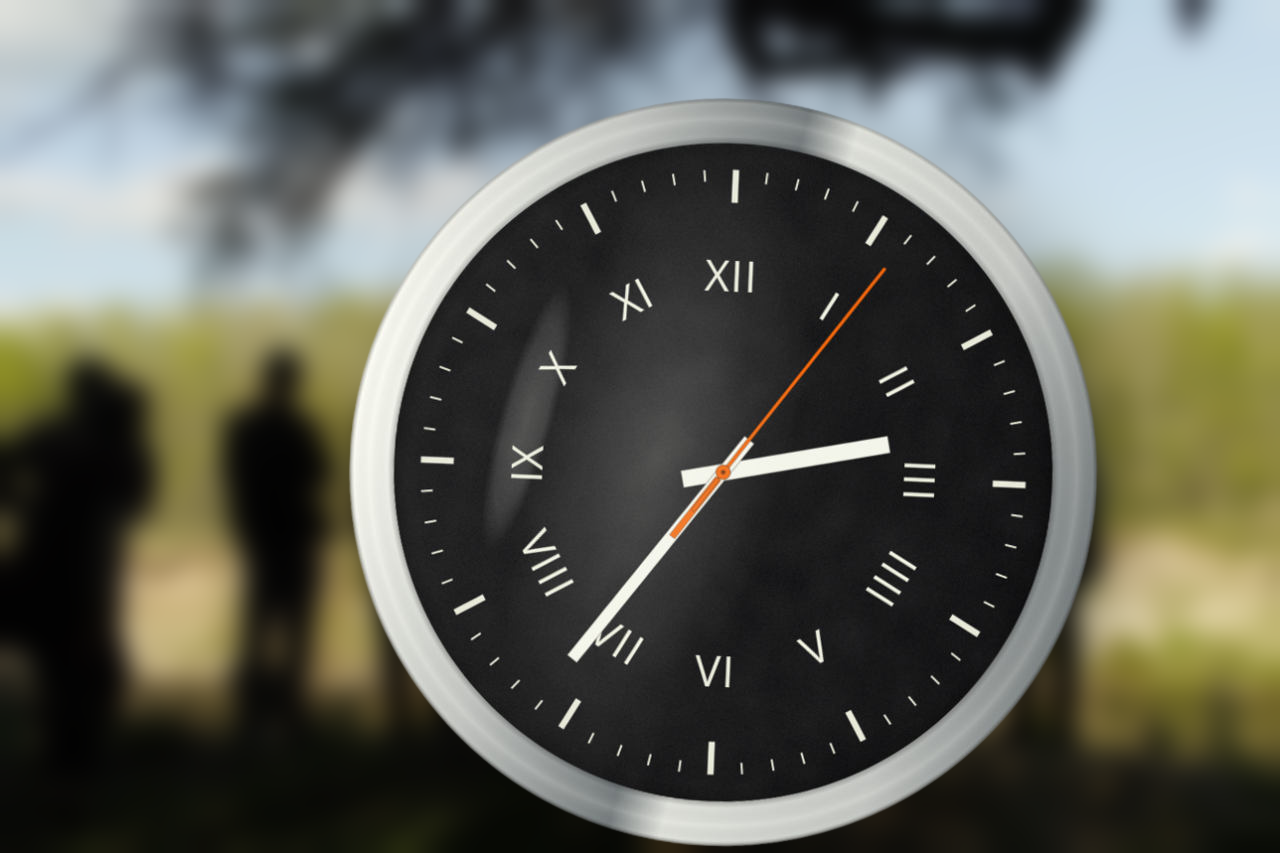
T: 2 h 36 min 06 s
